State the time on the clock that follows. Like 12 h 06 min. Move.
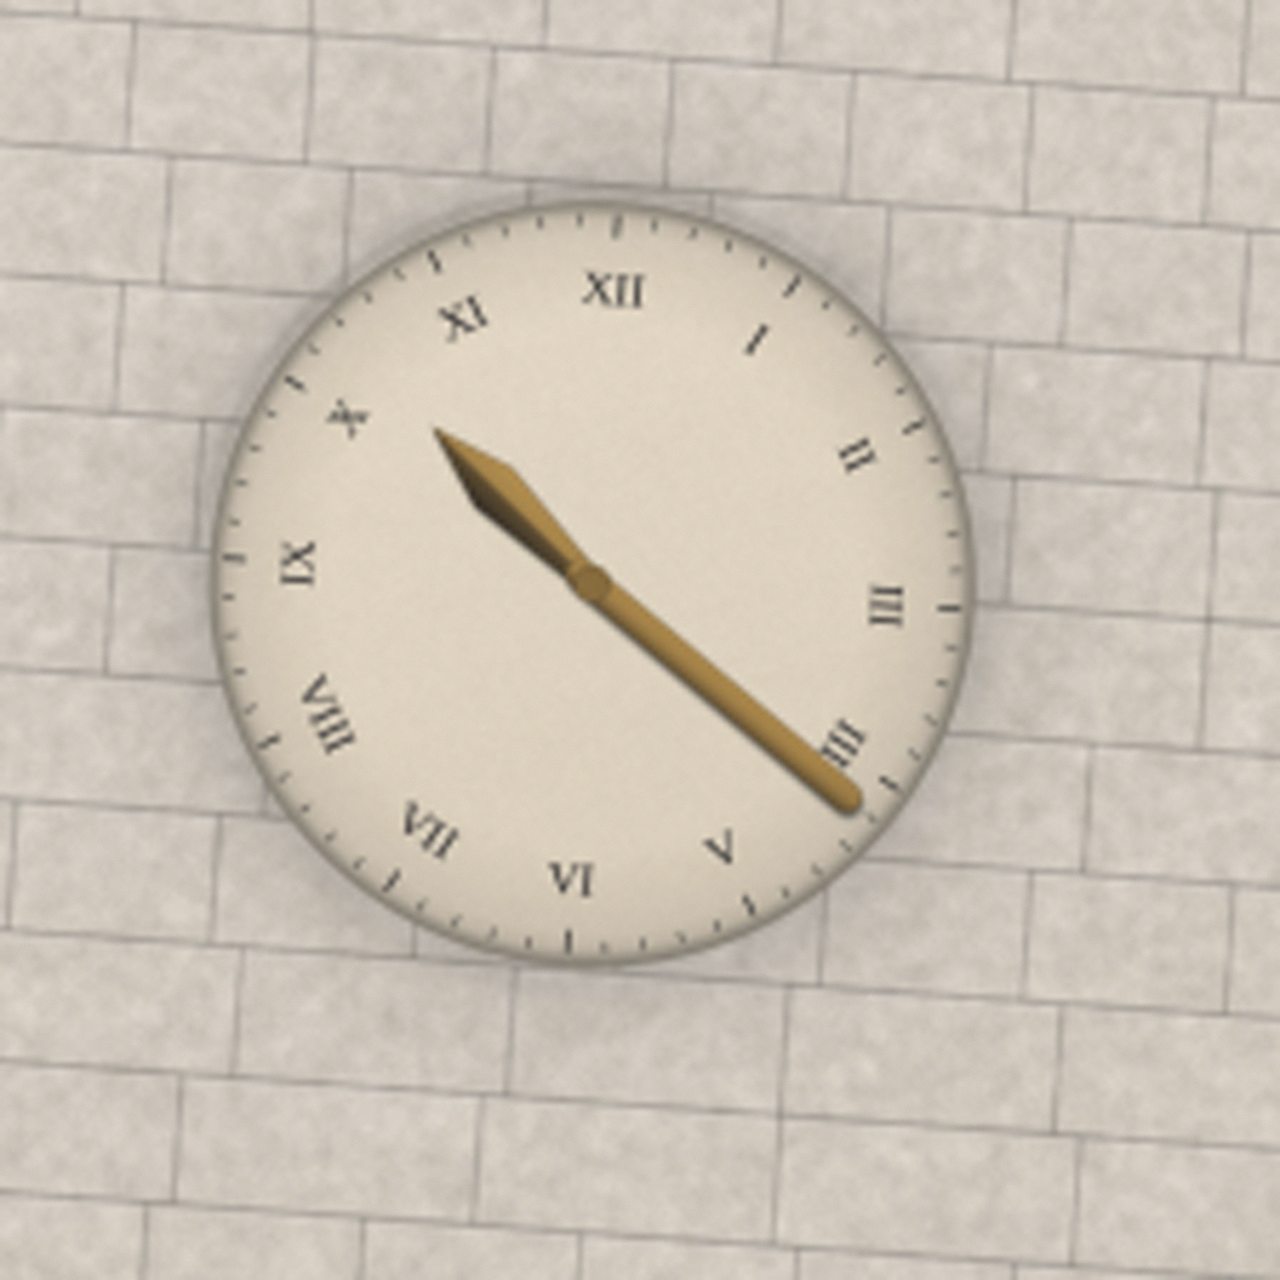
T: 10 h 21 min
